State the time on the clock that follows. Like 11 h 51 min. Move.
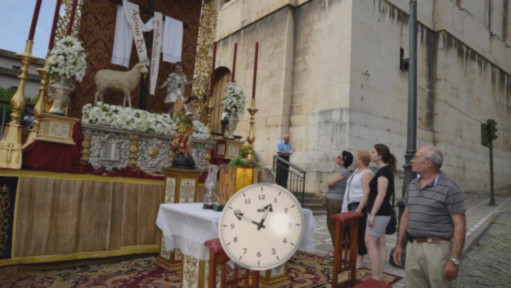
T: 12 h 49 min
